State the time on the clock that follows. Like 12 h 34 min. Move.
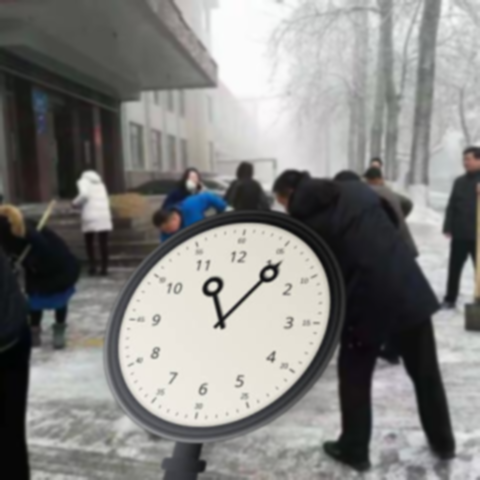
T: 11 h 06 min
